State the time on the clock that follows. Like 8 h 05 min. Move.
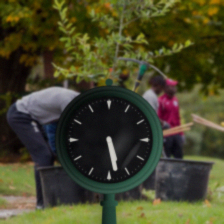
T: 5 h 28 min
